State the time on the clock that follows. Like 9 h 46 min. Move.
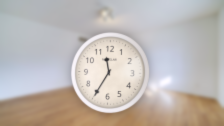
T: 11 h 35 min
